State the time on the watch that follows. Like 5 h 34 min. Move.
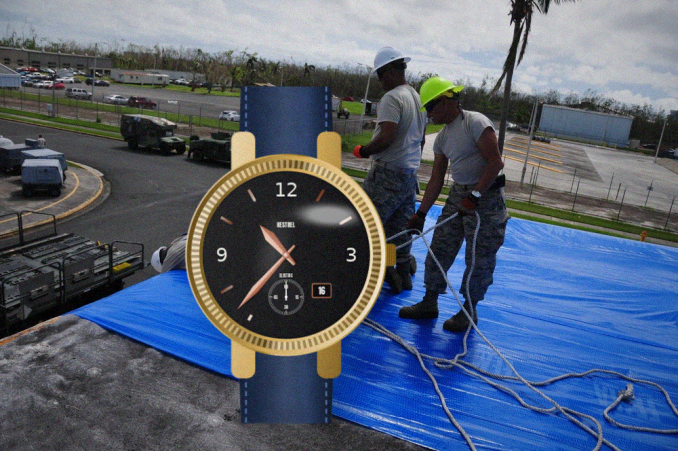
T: 10 h 37 min
